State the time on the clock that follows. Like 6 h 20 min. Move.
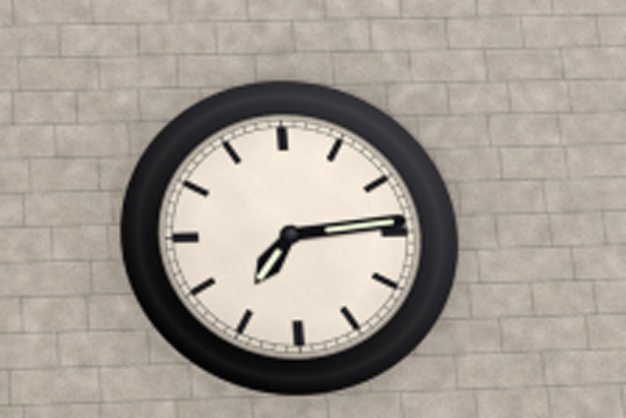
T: 7 h 14 min
